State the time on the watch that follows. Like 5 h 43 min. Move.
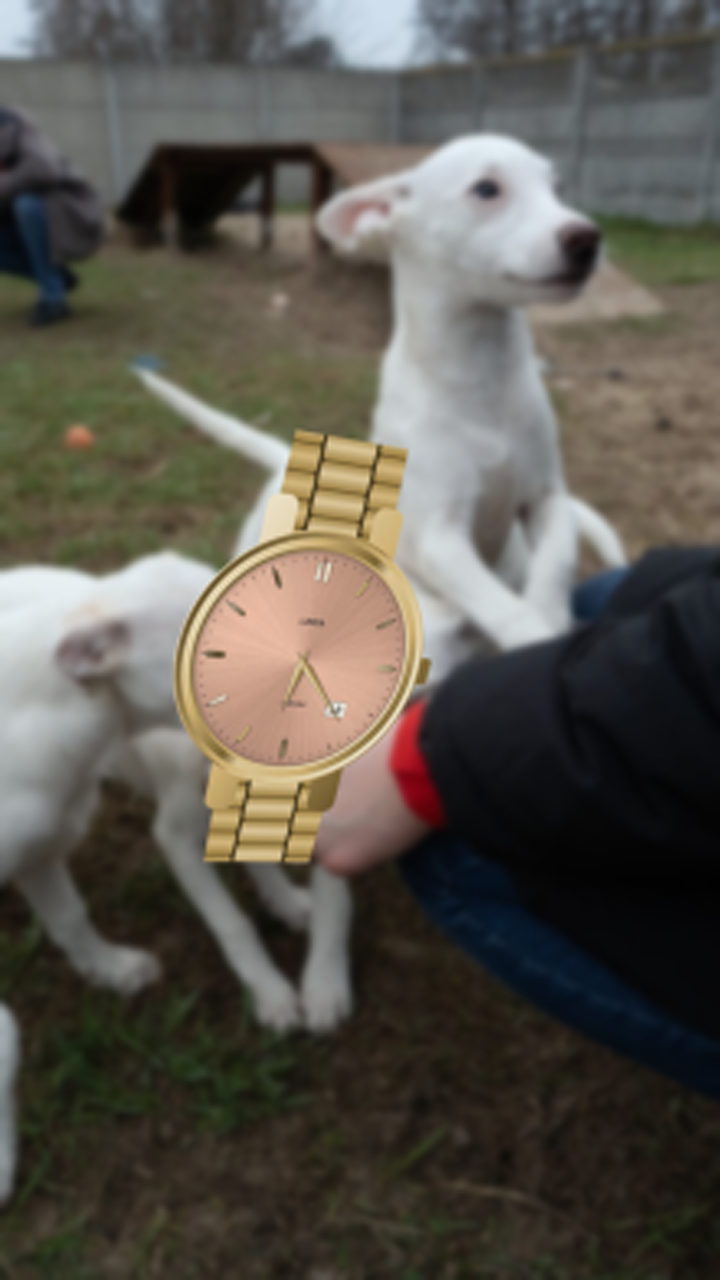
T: 6 h 23 min
